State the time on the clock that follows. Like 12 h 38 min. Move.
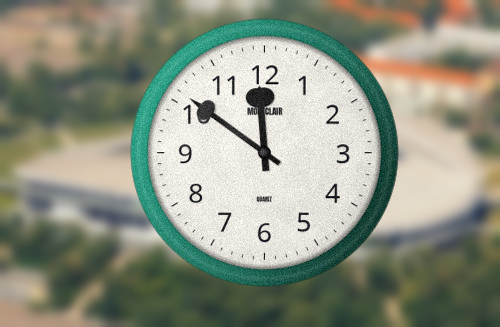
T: 11 h 51 min
